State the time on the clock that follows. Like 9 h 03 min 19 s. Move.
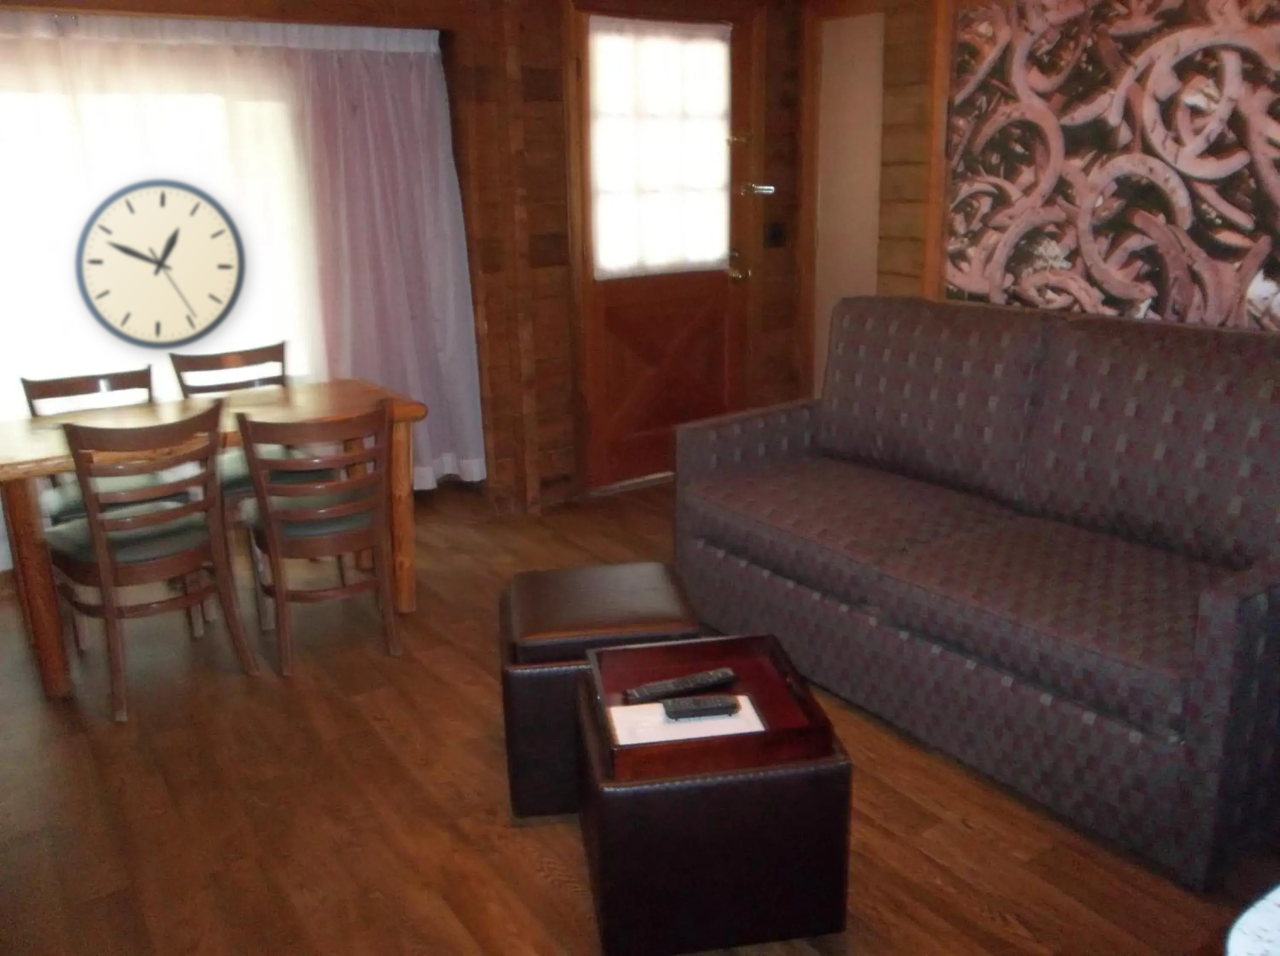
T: 12 h 48 min 24 s
